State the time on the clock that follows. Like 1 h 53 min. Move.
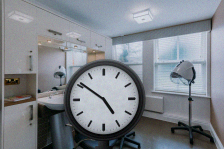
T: 4 h 51 min
